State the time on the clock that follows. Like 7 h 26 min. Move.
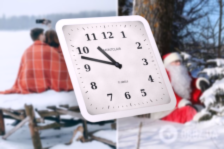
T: 10 h 48 min
